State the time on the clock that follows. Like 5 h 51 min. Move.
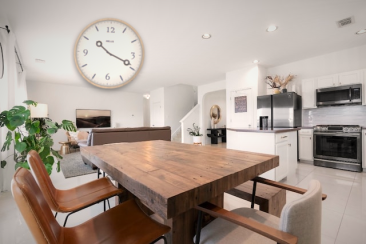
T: 10 h 19 min
